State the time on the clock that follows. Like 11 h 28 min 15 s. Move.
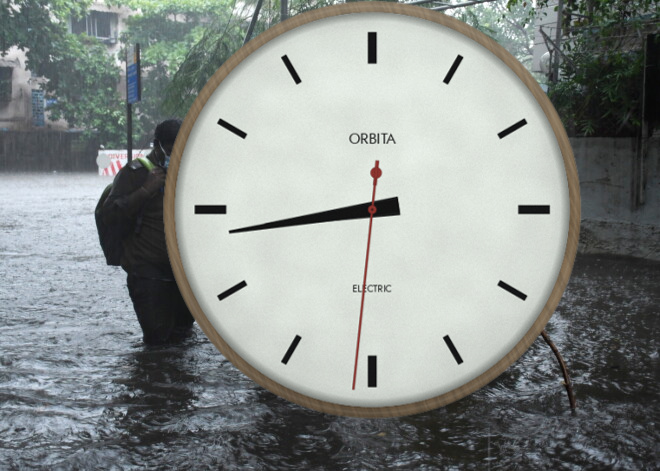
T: 8 h 43 min 31 s
